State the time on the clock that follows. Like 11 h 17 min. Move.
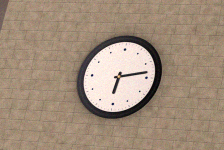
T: 6 h 13 min
